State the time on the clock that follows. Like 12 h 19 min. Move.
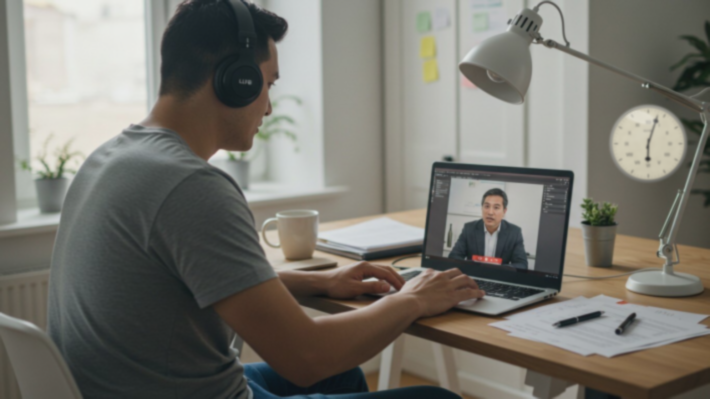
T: 6 h 03 min
